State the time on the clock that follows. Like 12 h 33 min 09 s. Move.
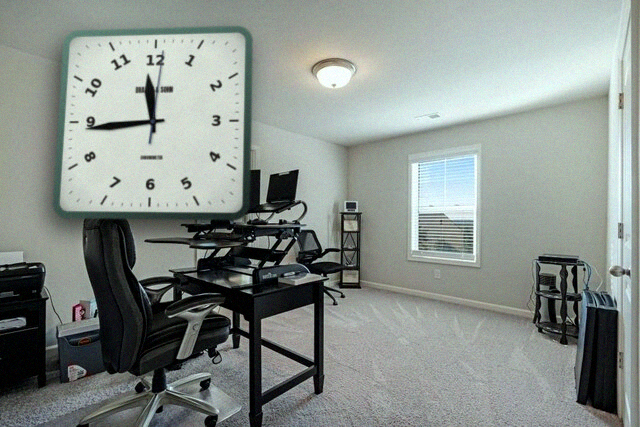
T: 11 h 44 min 01 s
